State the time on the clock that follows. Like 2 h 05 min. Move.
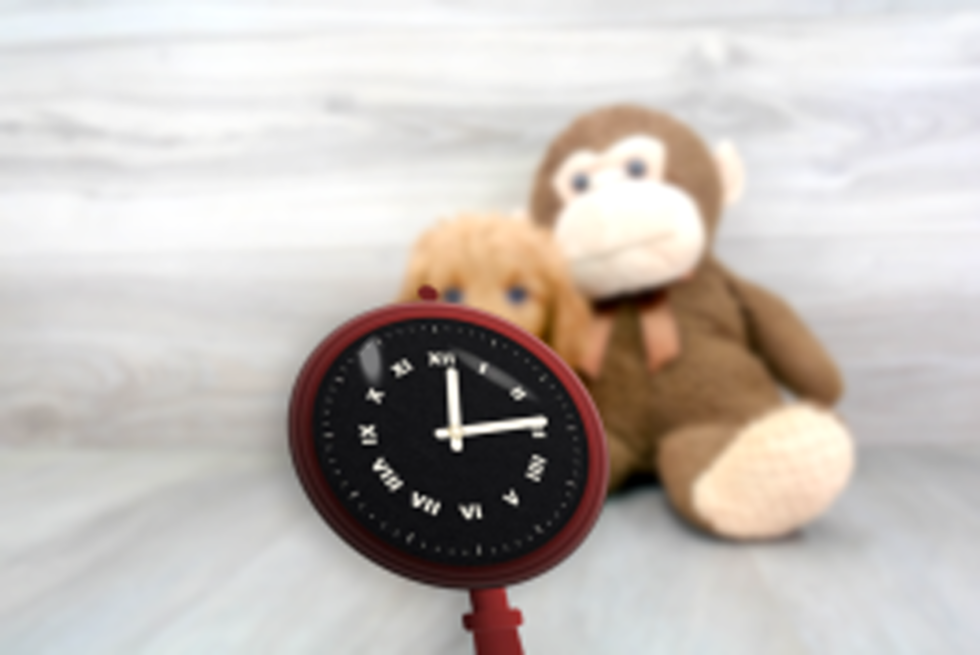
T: 12 h 14 min
